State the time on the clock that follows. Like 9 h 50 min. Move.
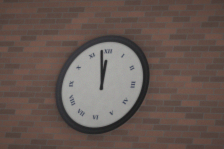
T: 11 h 58 min
